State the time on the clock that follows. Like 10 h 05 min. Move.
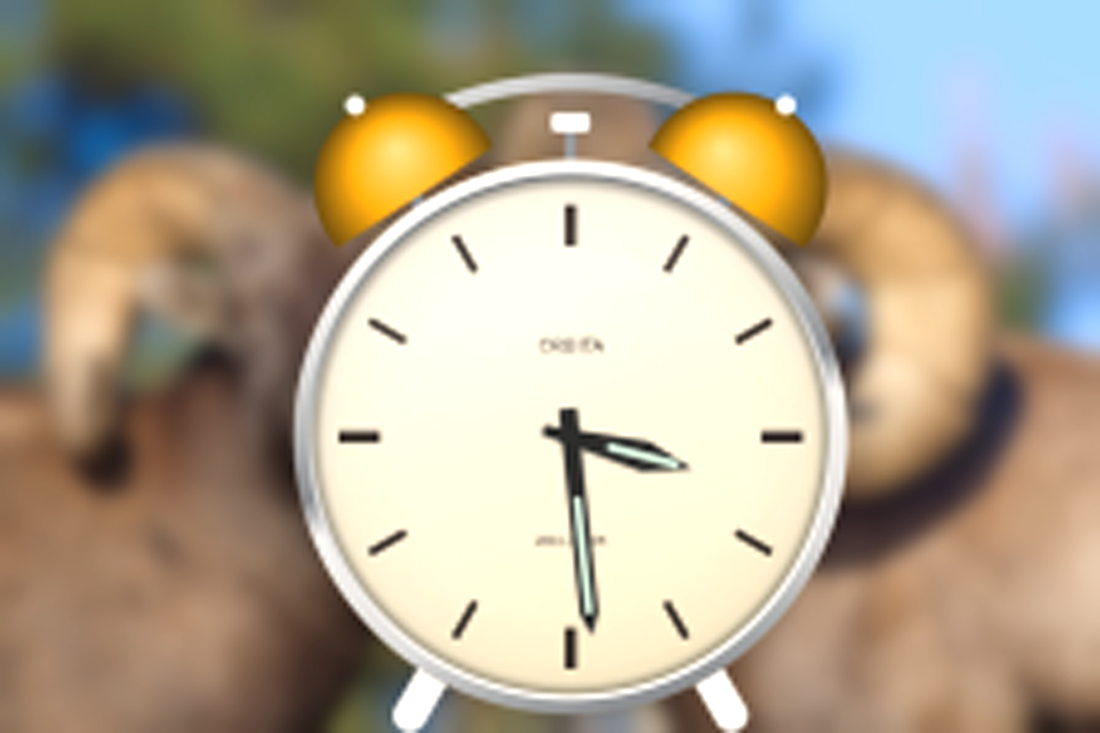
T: 3 h 29 min
